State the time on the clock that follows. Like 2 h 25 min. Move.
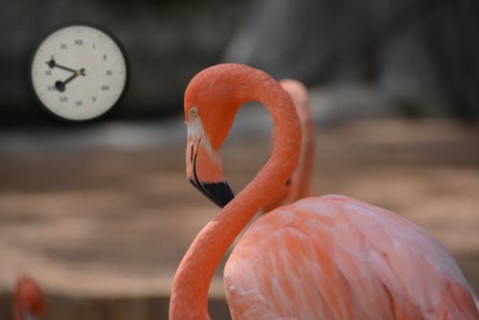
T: 7 h 48 min
